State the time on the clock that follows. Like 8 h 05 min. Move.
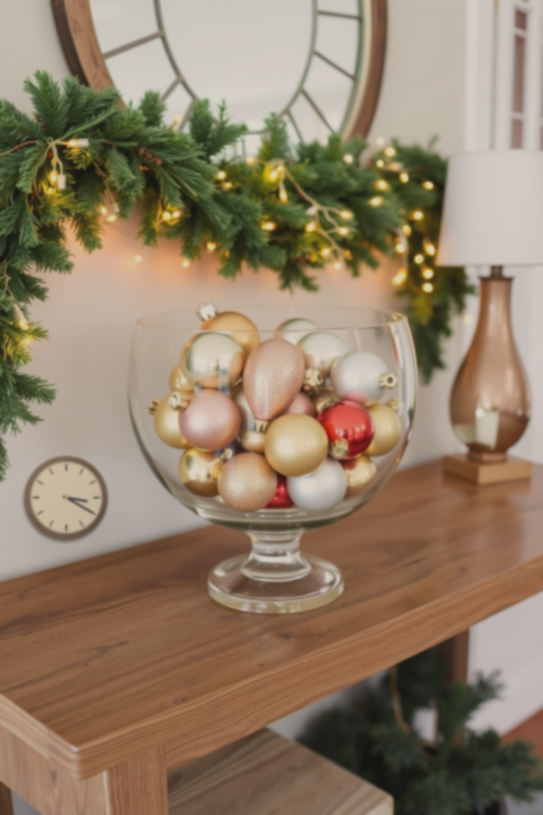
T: 3 h 20 min
